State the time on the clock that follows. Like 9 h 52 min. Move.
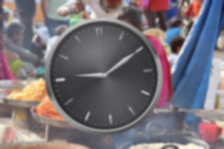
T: 9 h 10 min
